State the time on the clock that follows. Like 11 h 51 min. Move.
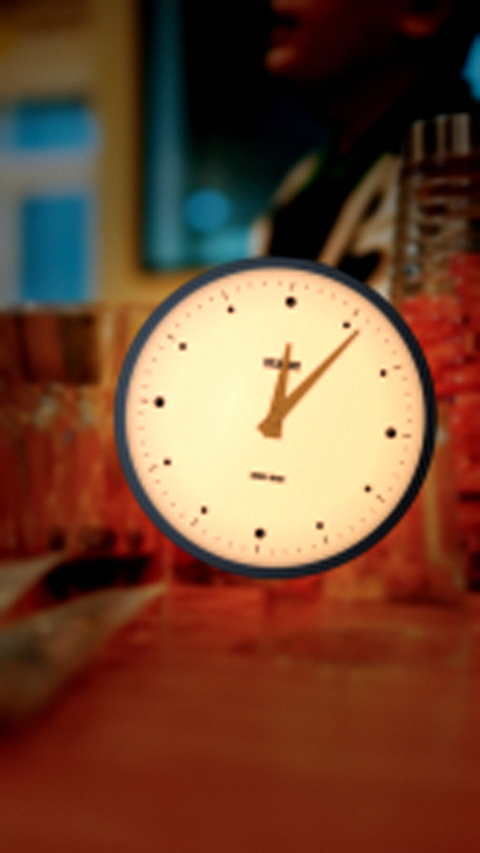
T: 12 h 06 min
